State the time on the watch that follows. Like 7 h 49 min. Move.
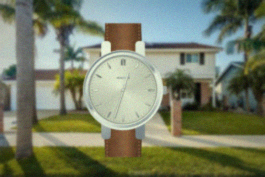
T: 12 h 33 min
